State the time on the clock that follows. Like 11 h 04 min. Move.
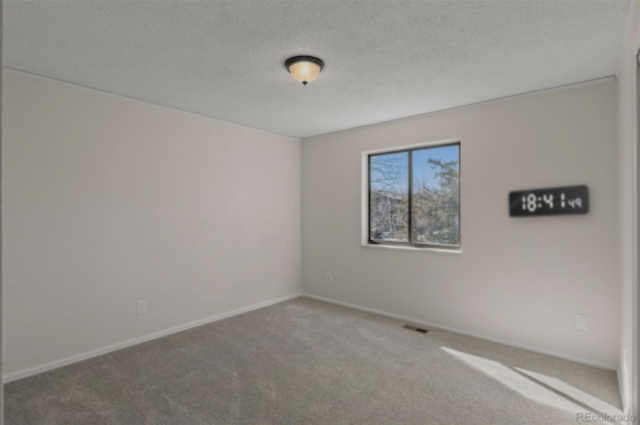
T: 18 h 41 min
